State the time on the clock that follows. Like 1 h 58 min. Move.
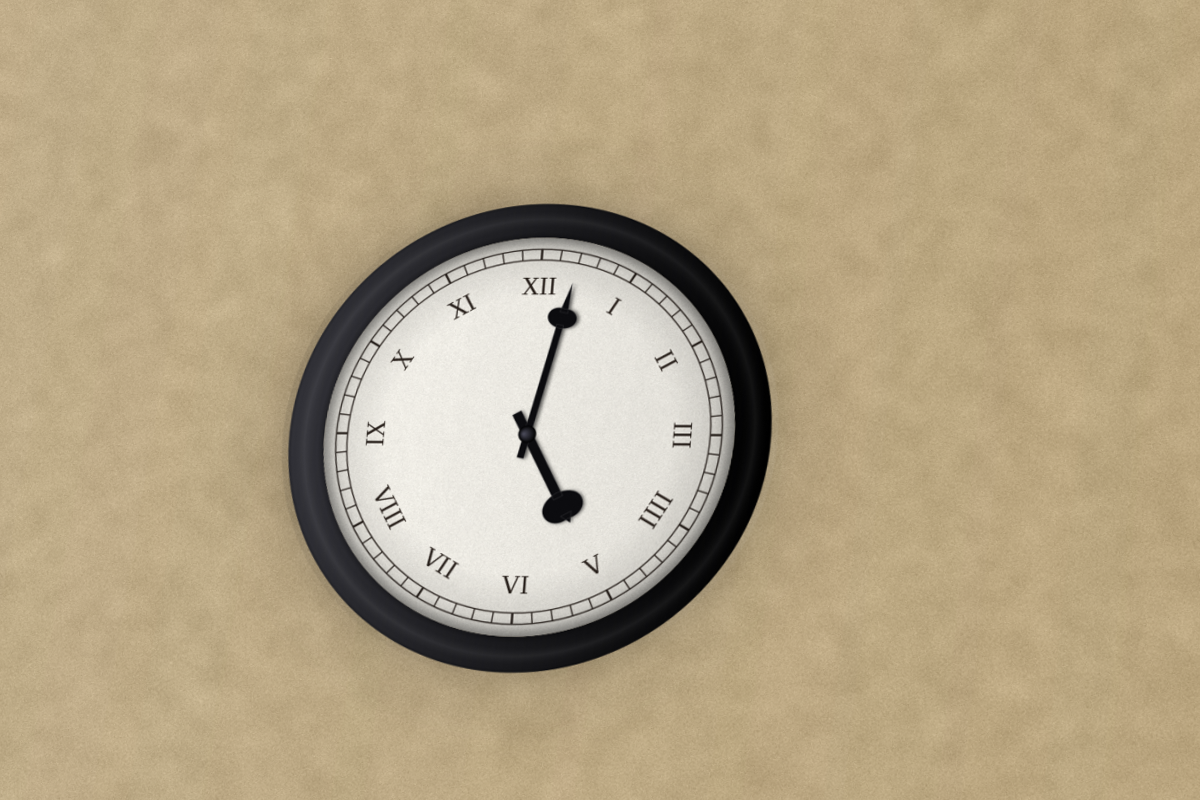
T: 5 h 02 min
